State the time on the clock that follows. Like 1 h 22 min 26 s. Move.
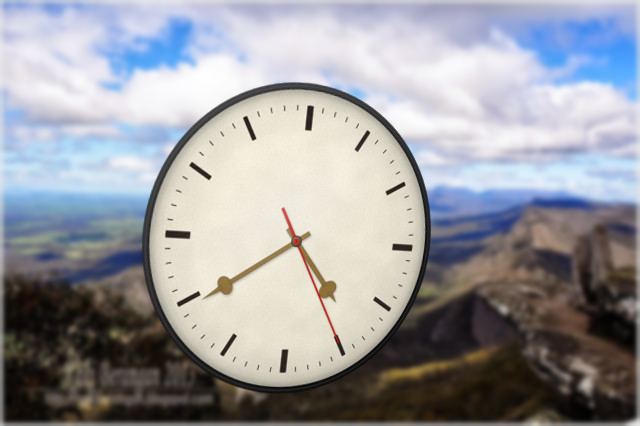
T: 4 h 39 min 25 s
